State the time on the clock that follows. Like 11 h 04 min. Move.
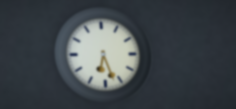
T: 6 h 27 min
